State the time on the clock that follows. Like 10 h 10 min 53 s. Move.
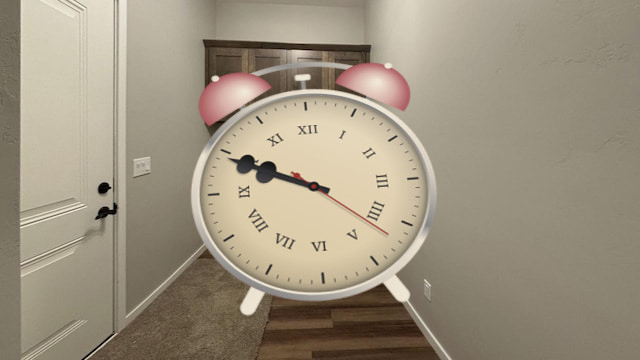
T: 9 h 49 min 22 s
